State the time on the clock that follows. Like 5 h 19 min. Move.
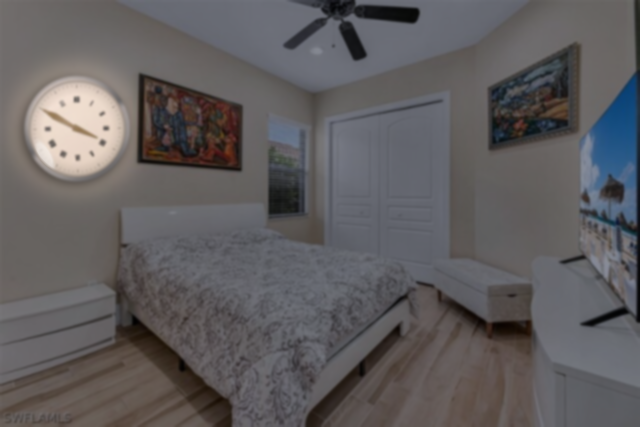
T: 3 h 50 min
